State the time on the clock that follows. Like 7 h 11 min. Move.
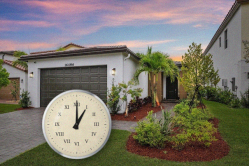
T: 1 h 00 min
